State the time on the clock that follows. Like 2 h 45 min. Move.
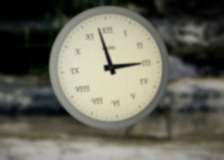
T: 2 h 58 min
